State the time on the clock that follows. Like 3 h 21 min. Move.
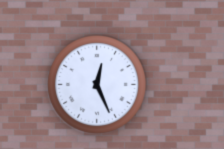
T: 12 h 26 min
